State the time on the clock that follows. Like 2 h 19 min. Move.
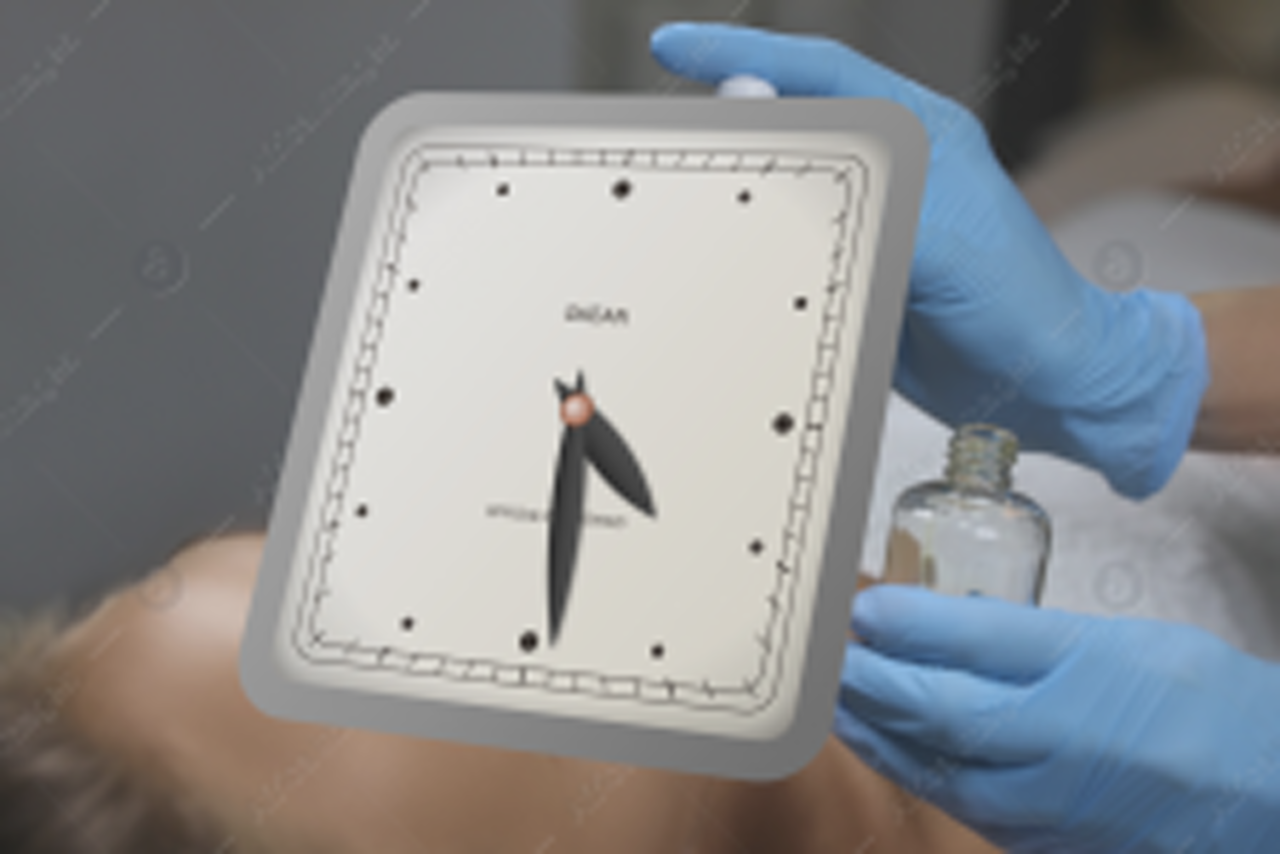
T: 4 h 29 min
